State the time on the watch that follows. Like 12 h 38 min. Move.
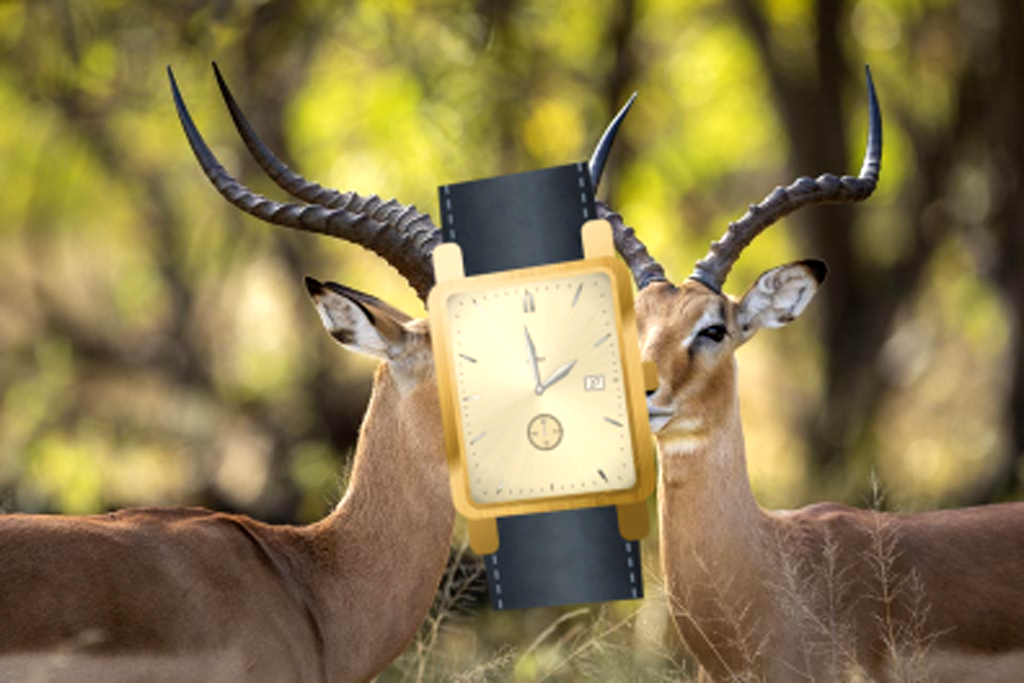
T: 1 h 59 min
